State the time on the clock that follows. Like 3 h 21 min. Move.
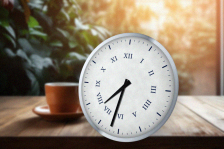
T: 7 h 32 min
